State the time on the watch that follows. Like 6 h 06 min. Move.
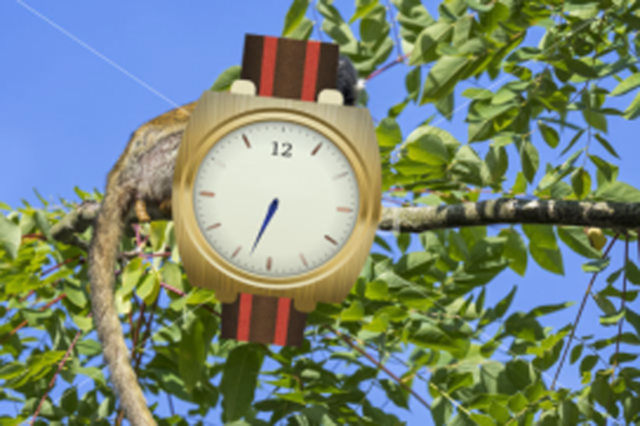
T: 6 h 33 min
